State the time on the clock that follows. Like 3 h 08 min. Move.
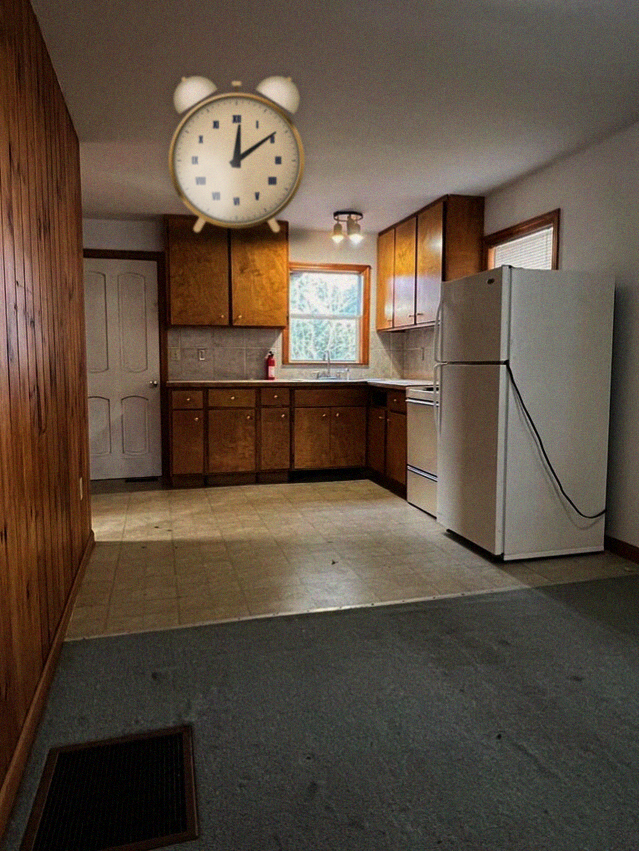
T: 12 h 09 min
